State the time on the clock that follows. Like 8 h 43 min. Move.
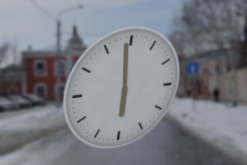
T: 5 h 59 min
